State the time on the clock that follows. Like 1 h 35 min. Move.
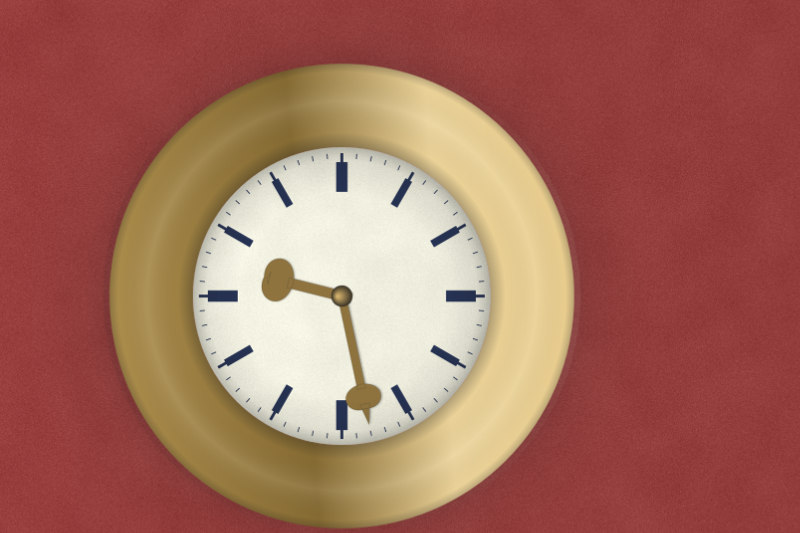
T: 9 h 28 min
